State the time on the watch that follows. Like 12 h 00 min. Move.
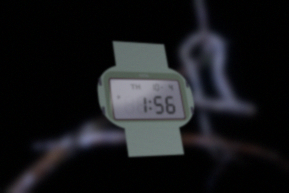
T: 1 h 56 min
